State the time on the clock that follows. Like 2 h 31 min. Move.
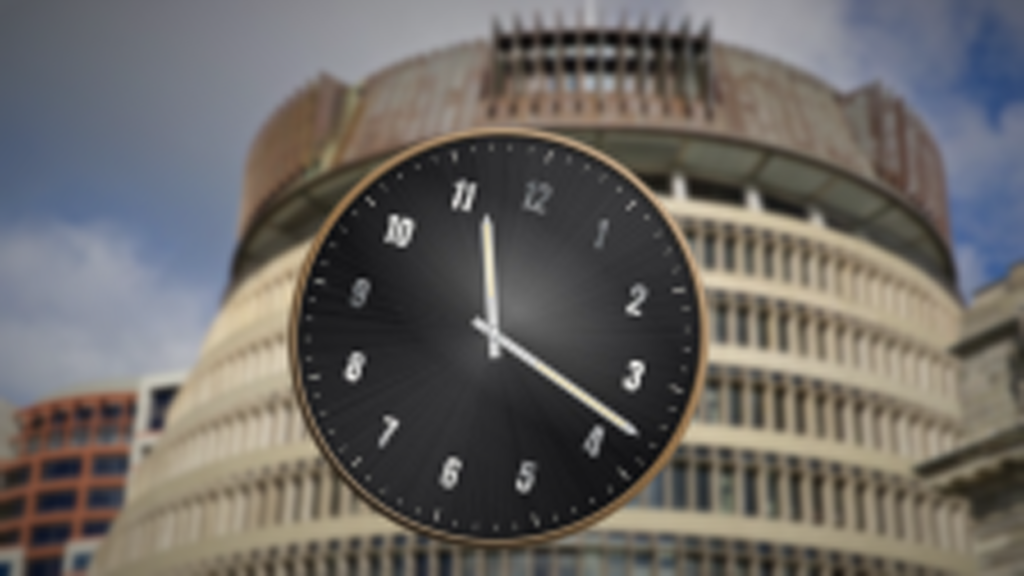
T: 11 h 18 min
